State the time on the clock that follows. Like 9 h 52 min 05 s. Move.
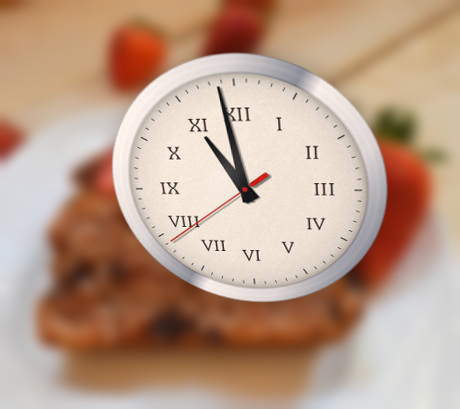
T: 10 h 58 min 39 s
